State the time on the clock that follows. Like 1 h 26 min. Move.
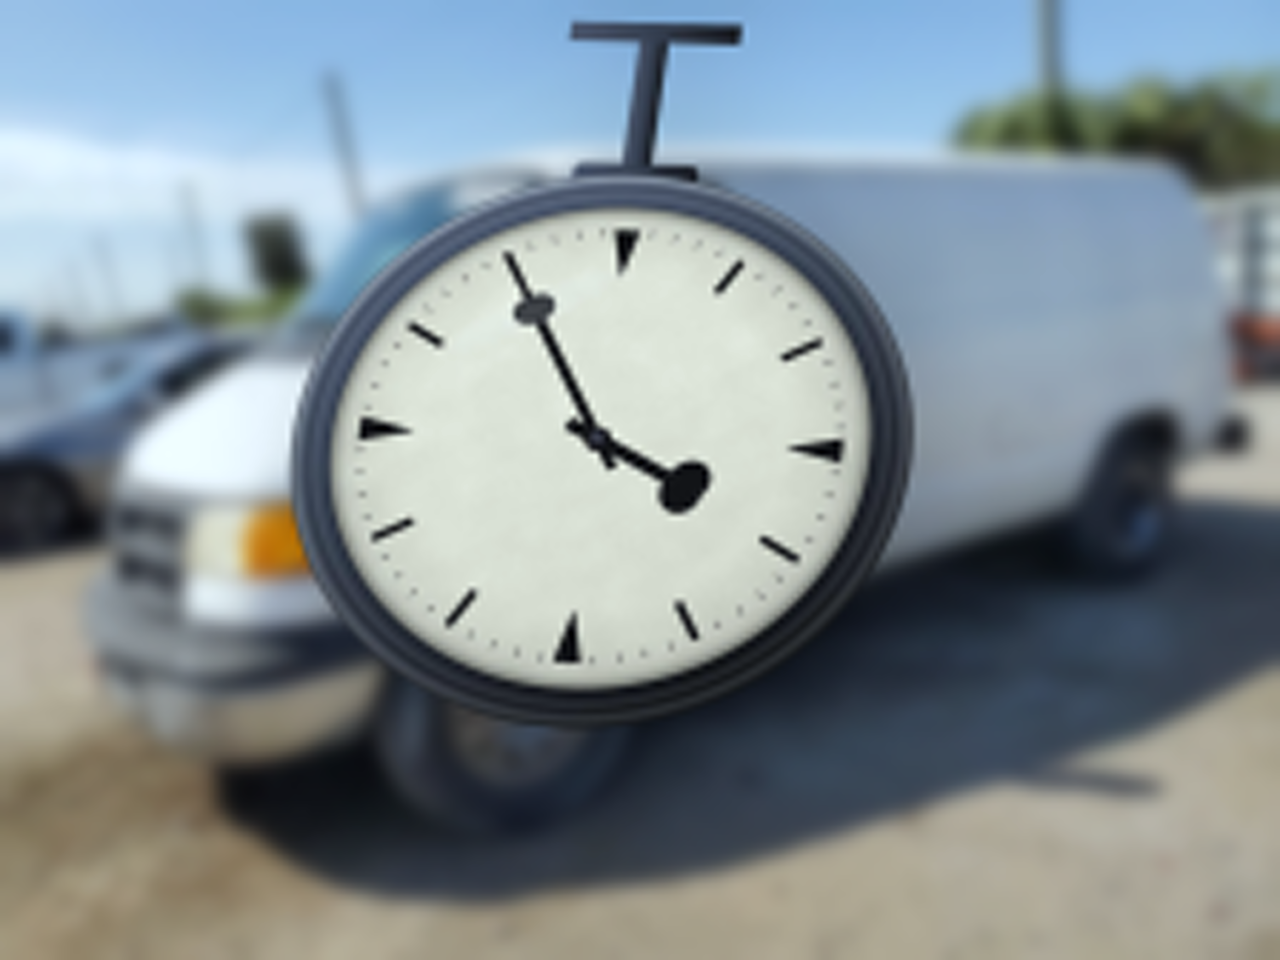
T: 3 h 55 min
